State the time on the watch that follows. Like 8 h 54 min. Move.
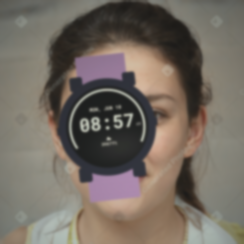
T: 8 h 57 min
